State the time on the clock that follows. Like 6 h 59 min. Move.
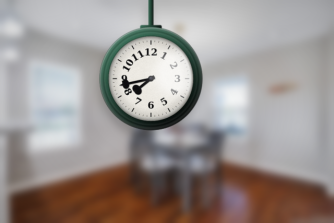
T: 7 h 43 min
